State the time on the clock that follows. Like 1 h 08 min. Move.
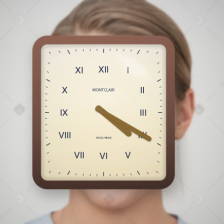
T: 4 h 20 min
